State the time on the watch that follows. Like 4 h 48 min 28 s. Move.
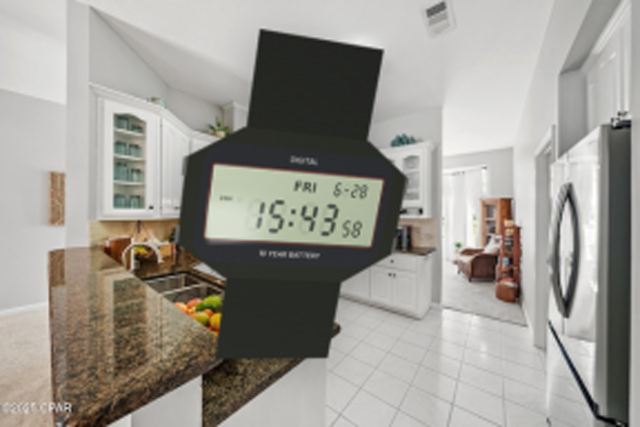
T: 15 h 43 min 58 s
